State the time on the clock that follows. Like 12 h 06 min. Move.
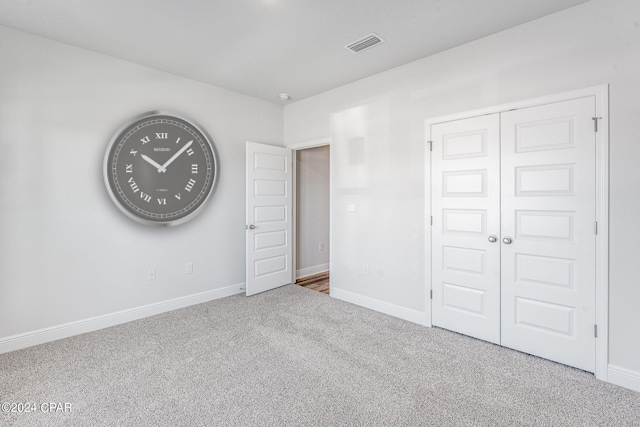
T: 10 h 08 min
